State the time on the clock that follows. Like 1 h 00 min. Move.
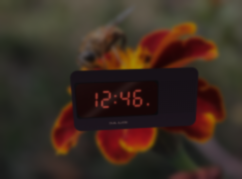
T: 12 h 46 min
